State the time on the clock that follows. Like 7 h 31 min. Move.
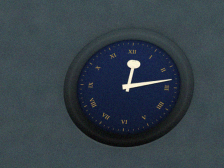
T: 12 h 13 min
